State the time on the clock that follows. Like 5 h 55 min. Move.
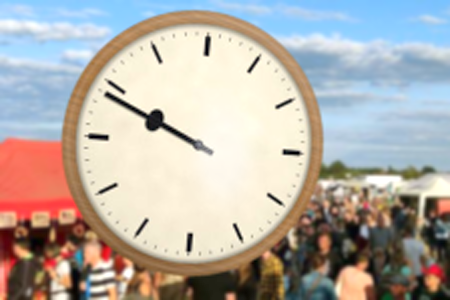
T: 9 h 49 min
